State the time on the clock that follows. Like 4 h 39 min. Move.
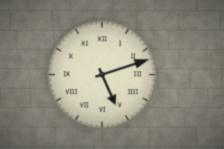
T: 5 h 12 min
